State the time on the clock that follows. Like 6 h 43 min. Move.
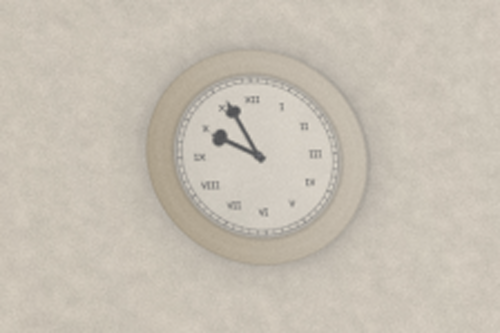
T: 9 h 56 min
